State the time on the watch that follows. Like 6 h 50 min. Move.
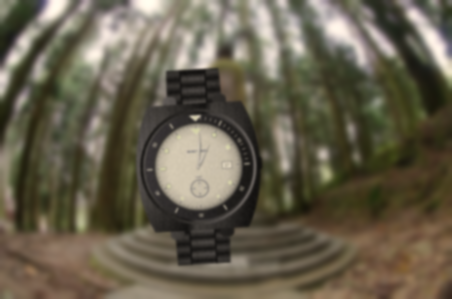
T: 1 h 01 min
